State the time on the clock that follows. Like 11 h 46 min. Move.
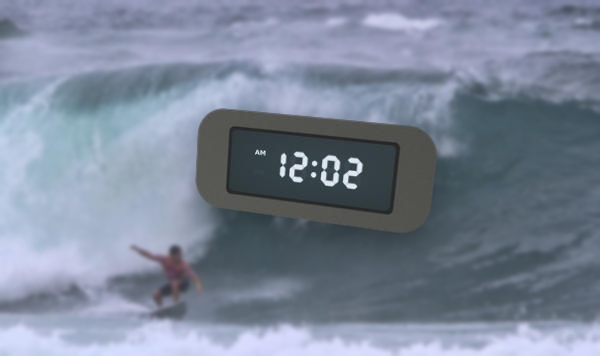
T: 12 h 02 min
